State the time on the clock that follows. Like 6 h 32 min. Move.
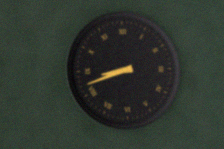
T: 8 h 42 min
